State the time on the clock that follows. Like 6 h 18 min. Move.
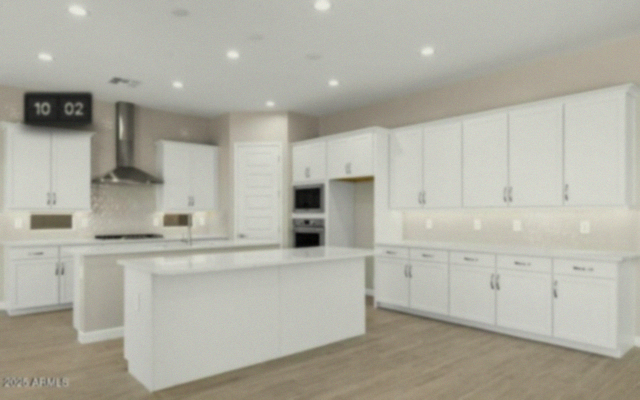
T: 10 h 02 min
